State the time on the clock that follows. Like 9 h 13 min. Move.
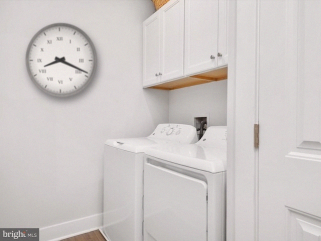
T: 8 h 19 min
